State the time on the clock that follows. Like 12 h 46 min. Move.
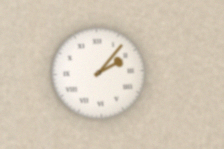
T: 2 h 07 min
